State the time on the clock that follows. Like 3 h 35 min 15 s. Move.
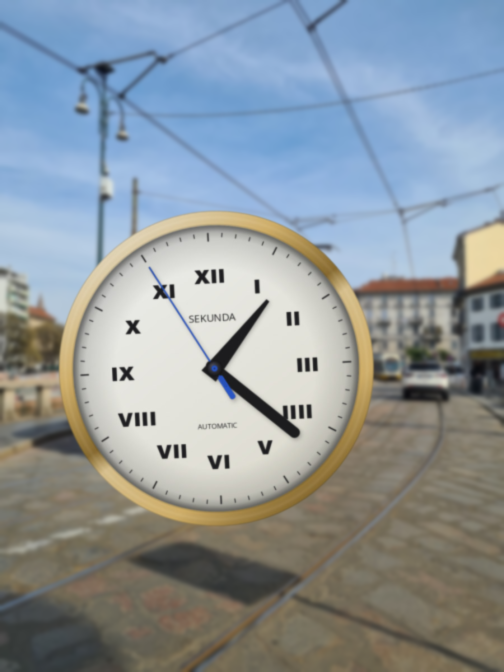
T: 1 h 21 min 55 s
